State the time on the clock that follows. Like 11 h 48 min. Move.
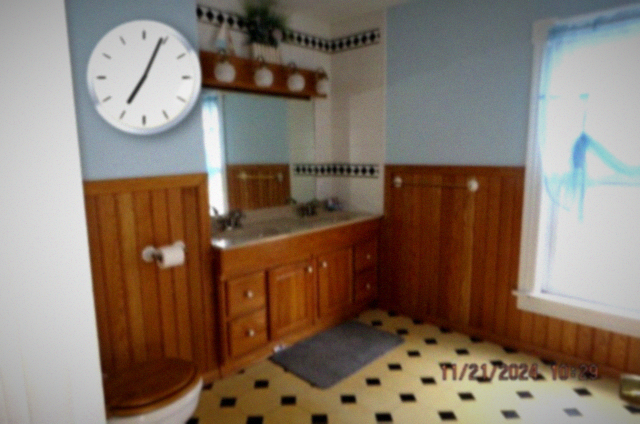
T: 7 h 04 min
